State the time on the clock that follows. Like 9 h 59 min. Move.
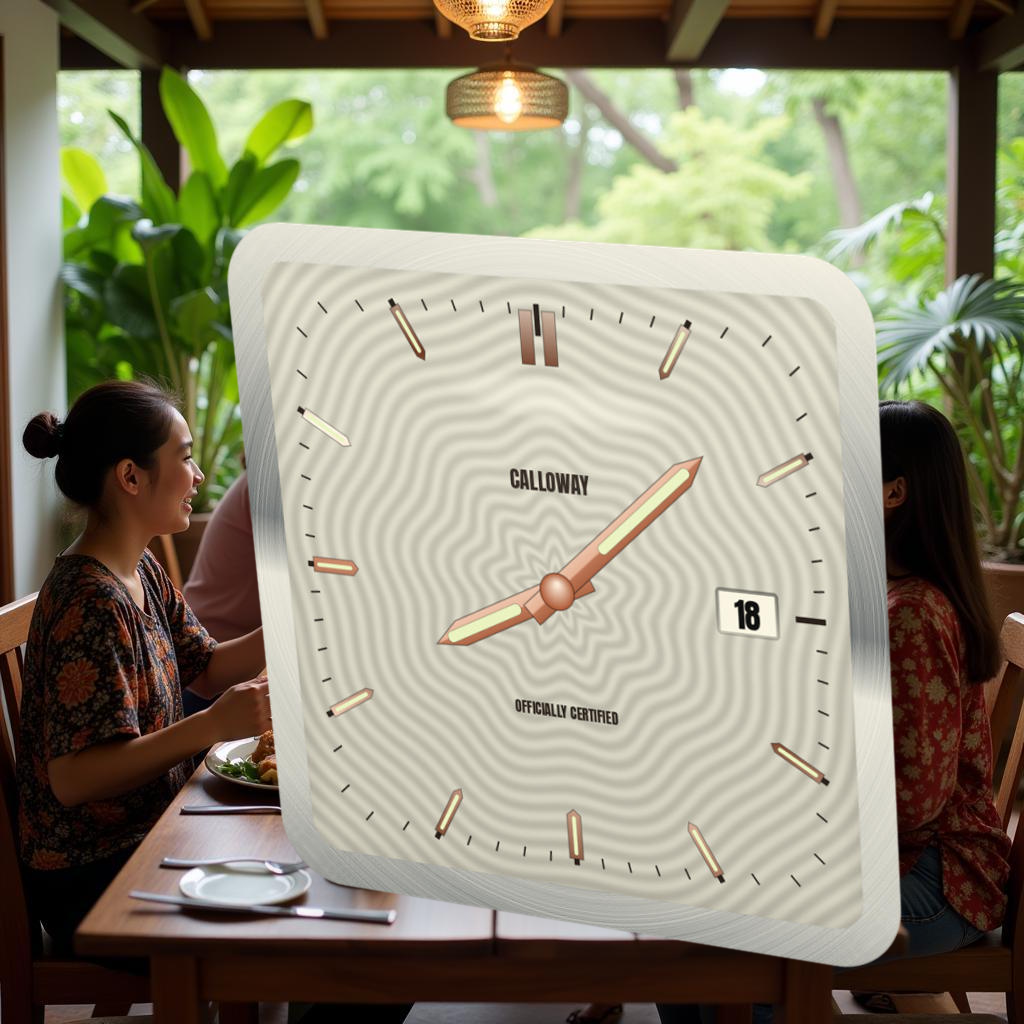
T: 8 h 08 min
